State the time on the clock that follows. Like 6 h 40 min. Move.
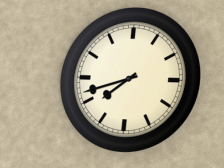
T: 7 h 42 min
